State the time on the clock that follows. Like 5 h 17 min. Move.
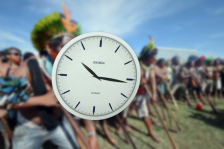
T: 10 h 16 min
